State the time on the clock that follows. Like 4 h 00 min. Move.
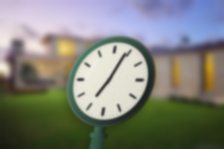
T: 7 h 04 min
